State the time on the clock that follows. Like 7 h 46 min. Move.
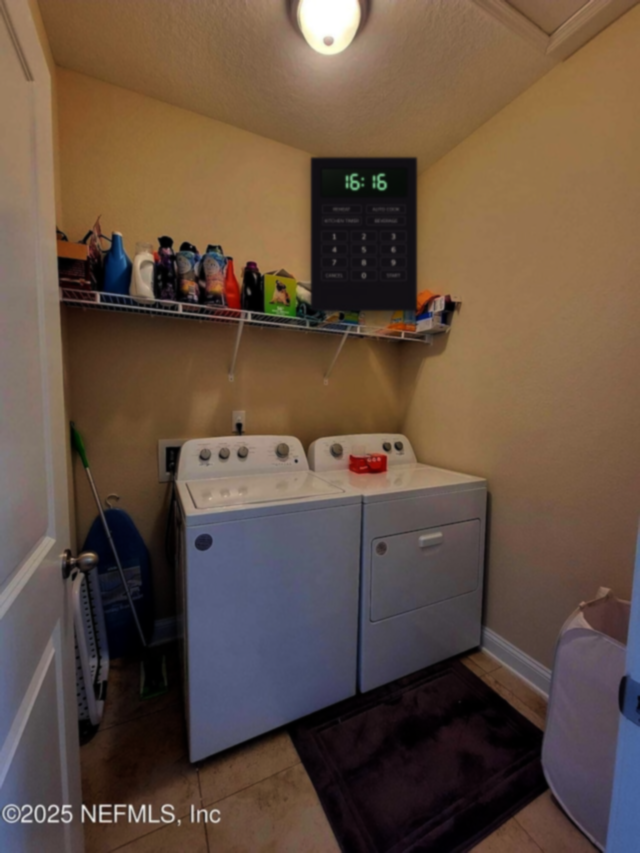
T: 16 h 16 min
